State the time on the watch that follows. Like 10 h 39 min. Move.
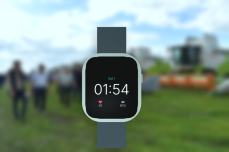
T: 1 h 54 min
